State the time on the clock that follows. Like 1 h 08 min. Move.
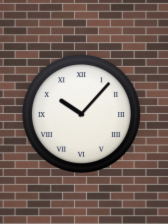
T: 10 h 07 min
